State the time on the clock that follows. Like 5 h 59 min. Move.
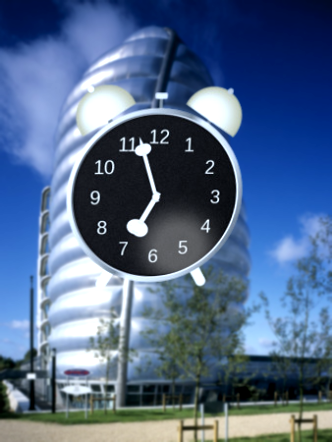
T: 6 h 57 min
